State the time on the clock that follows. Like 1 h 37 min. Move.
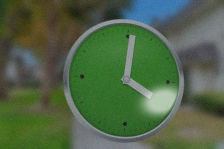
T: 4 h 01 min
